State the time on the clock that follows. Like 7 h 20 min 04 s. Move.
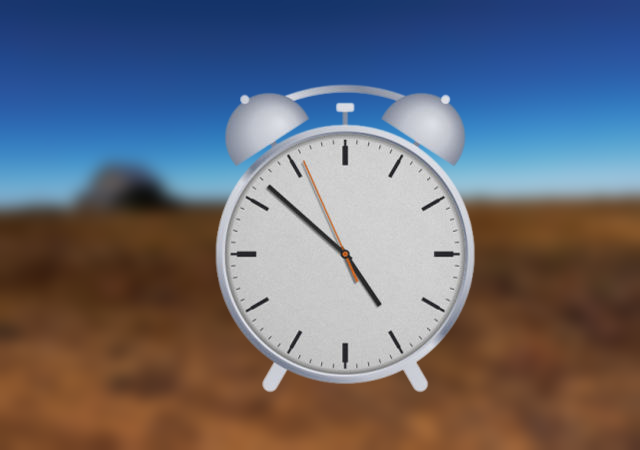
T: 4 h 51 min 56 s
